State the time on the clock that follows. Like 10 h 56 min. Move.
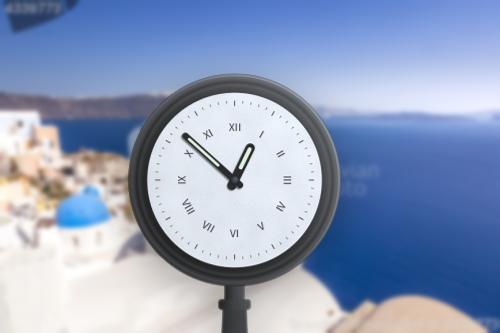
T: 12 h 52 min
